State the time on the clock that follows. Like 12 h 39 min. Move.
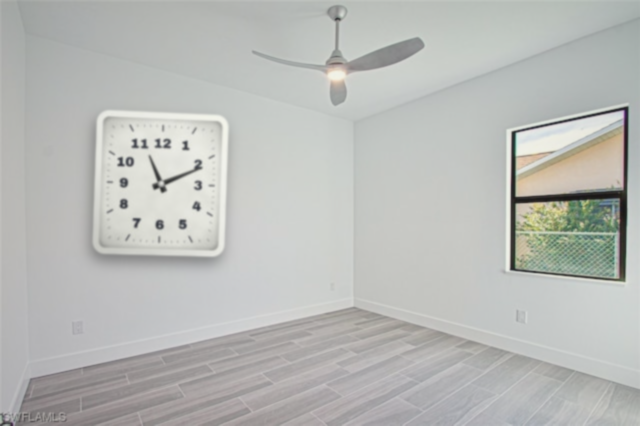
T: 11 h 11 min
